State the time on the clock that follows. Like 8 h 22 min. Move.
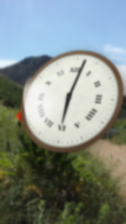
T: 6 h 02 min
